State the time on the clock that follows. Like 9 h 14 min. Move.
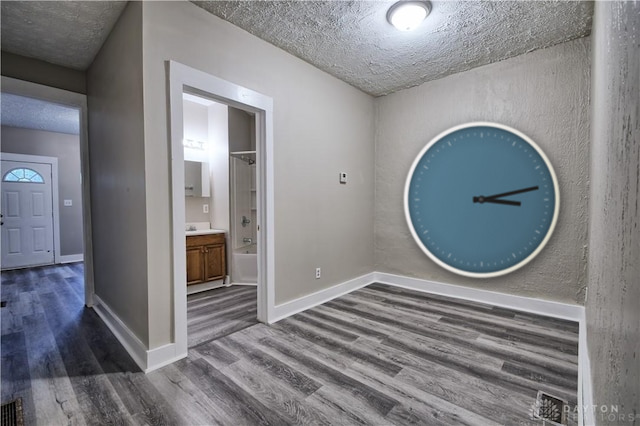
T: 3 h 13 min
